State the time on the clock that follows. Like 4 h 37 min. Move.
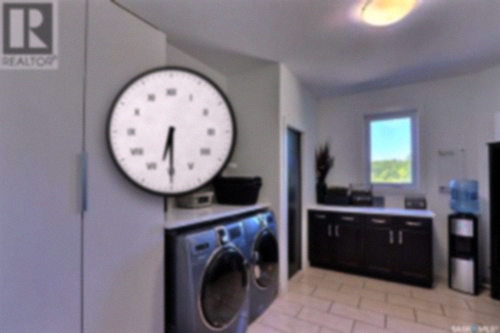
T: 6 h 30 min
